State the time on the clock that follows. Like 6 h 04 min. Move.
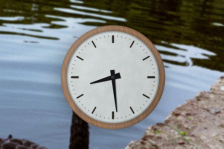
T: 8 h 29 min
